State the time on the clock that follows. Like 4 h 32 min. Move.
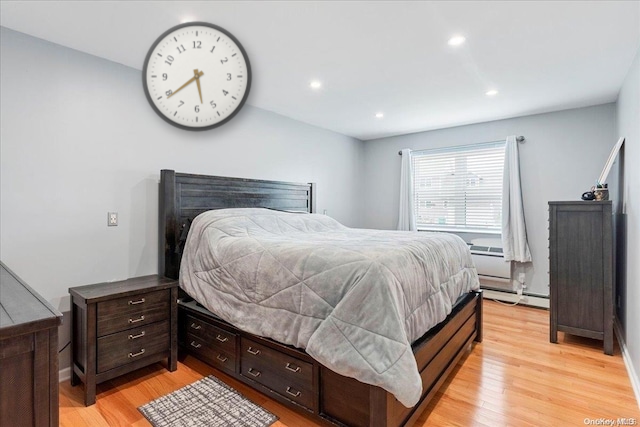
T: 5 h 39 min
